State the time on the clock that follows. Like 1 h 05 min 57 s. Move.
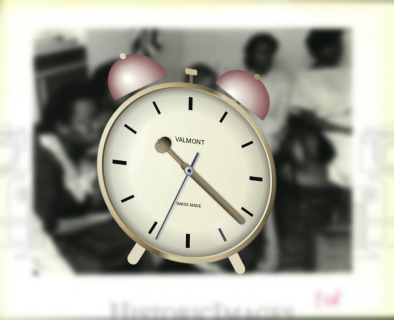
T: 10 h 21 min 34 s
